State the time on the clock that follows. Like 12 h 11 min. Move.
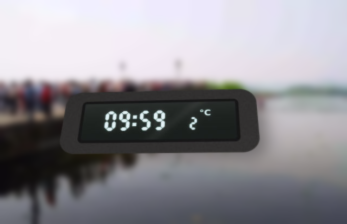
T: 9 h 59 min
